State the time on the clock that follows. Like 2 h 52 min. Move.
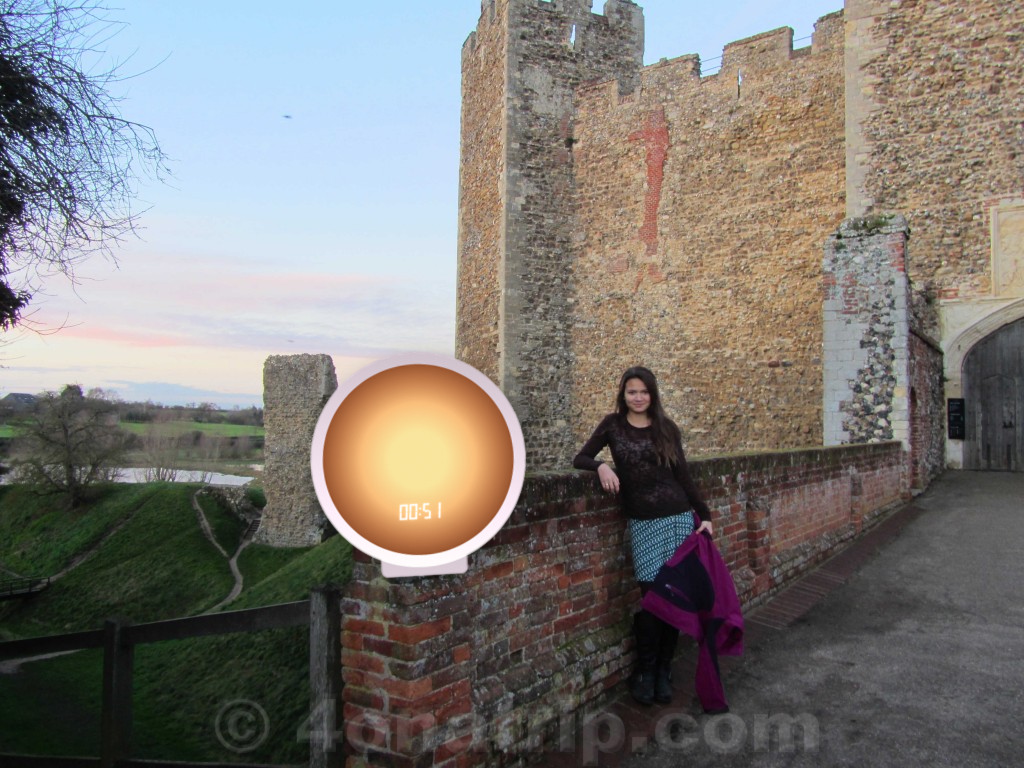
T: 0 h 51 min
